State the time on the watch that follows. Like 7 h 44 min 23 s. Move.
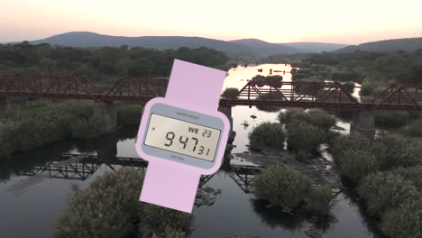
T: 9 h 47 min 31 s
